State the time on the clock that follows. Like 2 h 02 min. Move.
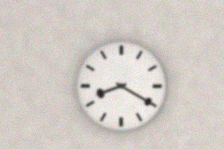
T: 8 h 20 min
